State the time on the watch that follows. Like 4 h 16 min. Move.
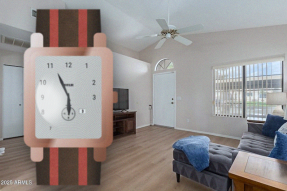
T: 5 h 56 min
